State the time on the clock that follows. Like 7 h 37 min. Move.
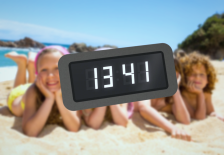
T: 13 h 41 min
